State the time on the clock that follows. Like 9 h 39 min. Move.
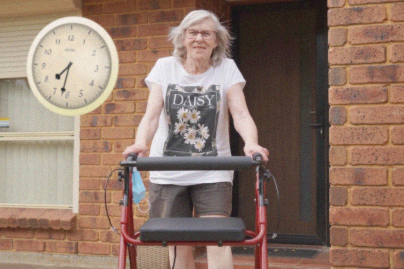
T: 7 h 32 min
